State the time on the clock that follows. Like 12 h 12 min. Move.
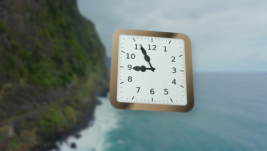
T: 8 h 56 min
